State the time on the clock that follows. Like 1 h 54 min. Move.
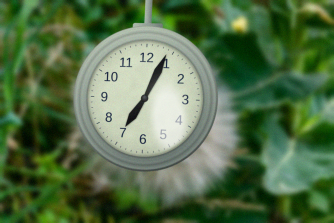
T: 7 h 04 min
